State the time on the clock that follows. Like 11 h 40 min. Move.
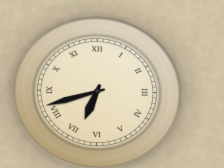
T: 6 h 42 min
